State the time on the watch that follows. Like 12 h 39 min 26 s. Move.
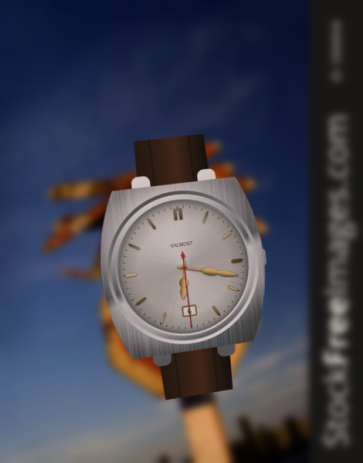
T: 6 h 17 min 30 s
